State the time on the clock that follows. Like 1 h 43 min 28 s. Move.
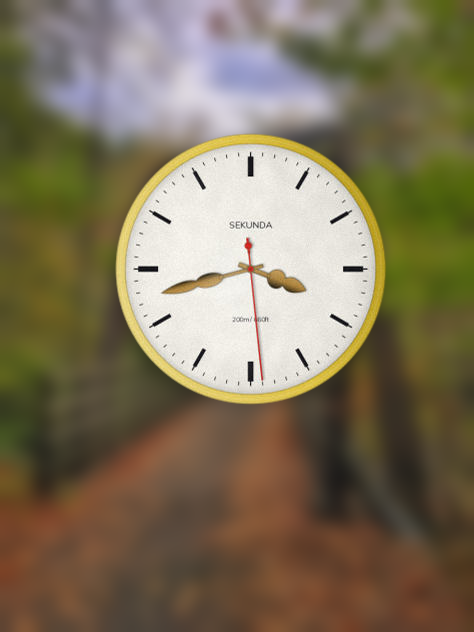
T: 3 h 42 min 29 s
